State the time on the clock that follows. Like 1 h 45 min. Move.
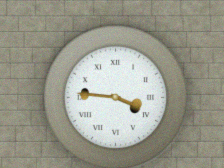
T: 3 h 46 min
